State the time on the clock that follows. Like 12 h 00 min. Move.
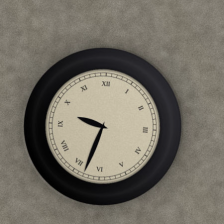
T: 9 h 33 min
